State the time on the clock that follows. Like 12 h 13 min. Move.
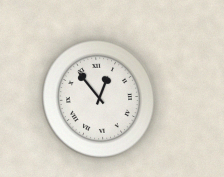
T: 12 h 54 min
